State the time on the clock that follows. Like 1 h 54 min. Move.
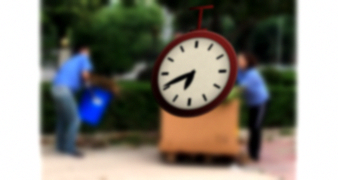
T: 6 h 41 min
